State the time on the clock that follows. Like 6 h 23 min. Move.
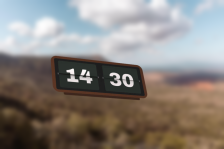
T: 14 h 30 min
